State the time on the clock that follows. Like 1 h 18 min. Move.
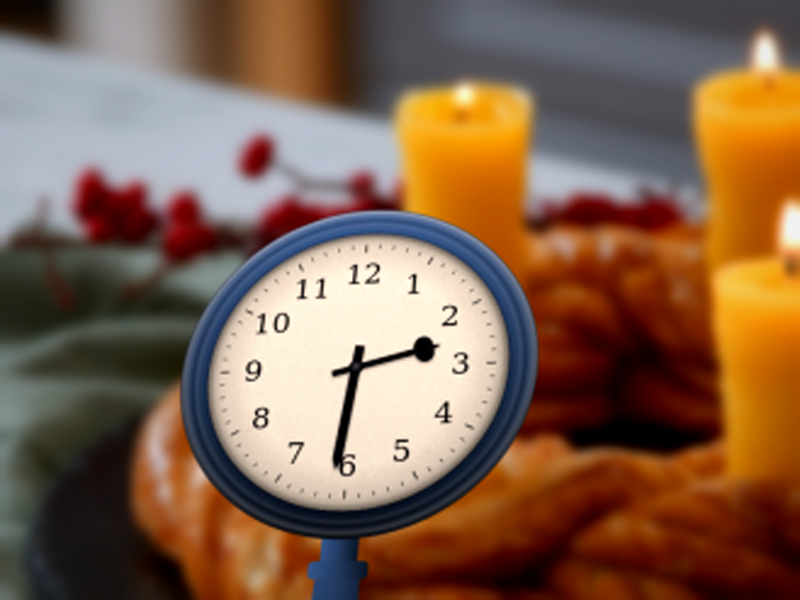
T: 2 h 31 min
